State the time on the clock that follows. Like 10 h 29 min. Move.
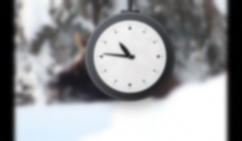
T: 10 h 46 min
